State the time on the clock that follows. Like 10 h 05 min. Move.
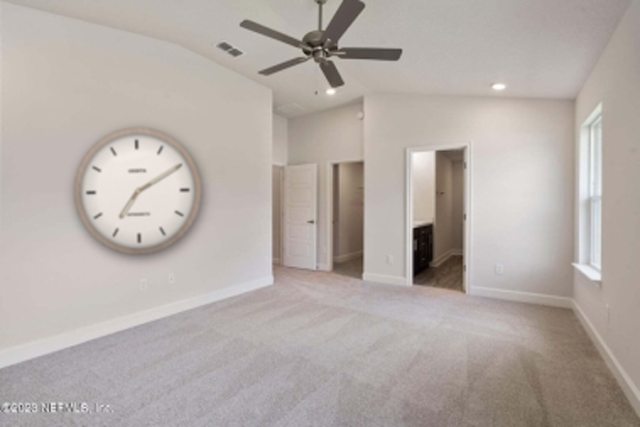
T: 7 h 10 min
